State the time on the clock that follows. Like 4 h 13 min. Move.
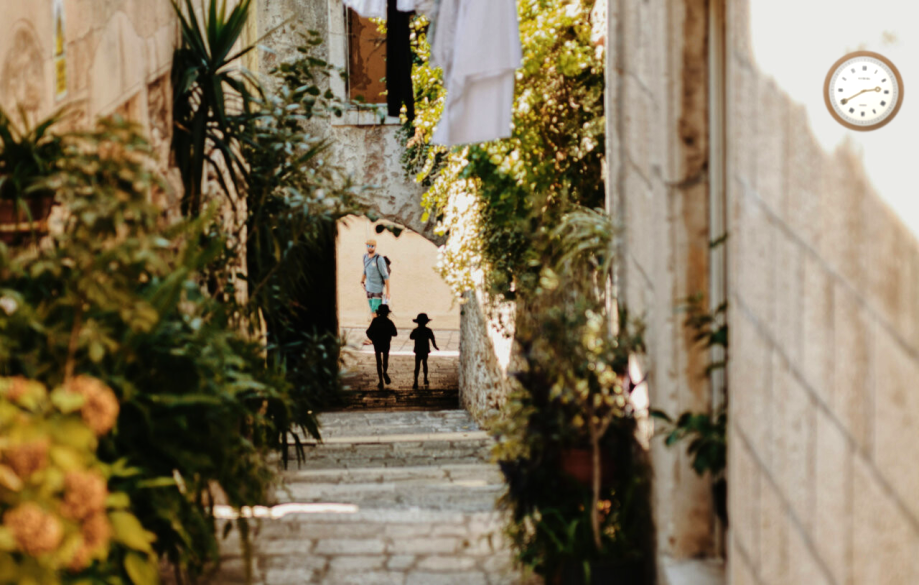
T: 2 h 40 min
